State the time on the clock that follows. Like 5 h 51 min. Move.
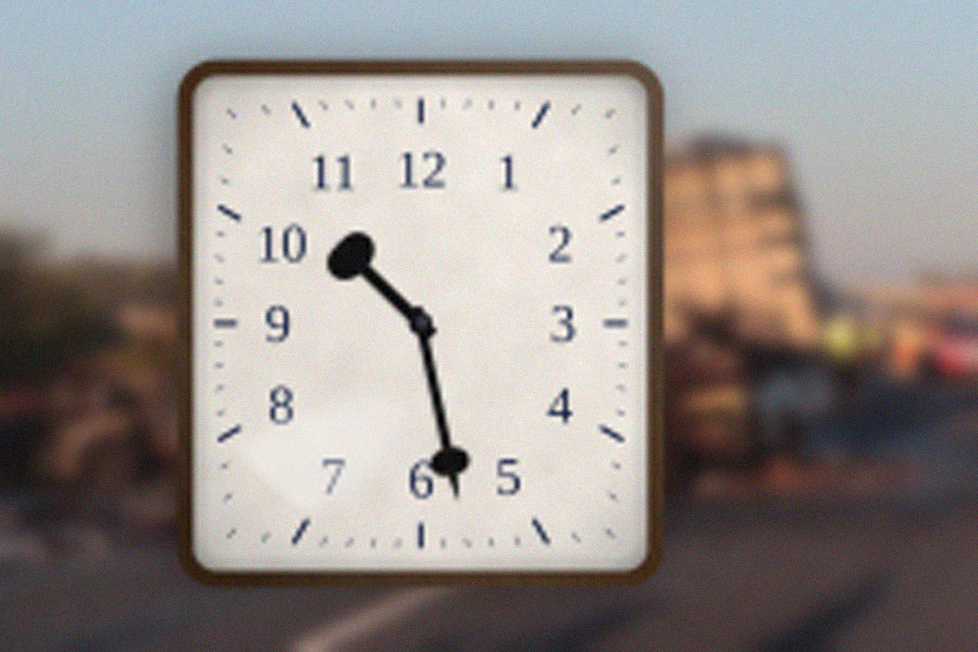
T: 10 h 28 min
